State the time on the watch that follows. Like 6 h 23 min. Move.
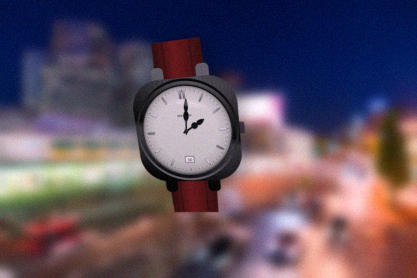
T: 2 h 01 min
